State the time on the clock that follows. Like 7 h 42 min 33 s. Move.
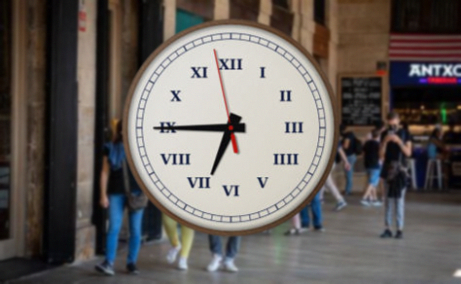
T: 6 h 44 min 58 s
